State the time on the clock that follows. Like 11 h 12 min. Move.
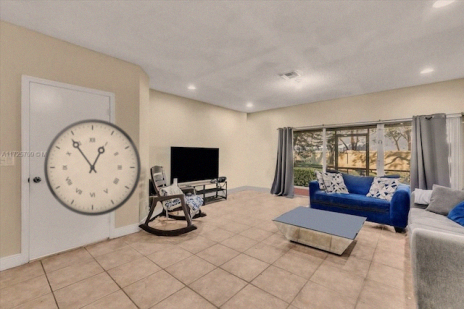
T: 12 h 54 min
